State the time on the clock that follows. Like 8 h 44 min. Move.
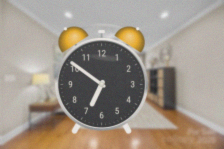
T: 6 h 51 min
